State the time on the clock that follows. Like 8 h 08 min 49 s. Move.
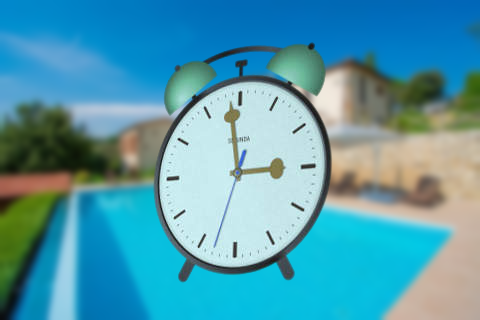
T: 2 h 58 min 33 s
